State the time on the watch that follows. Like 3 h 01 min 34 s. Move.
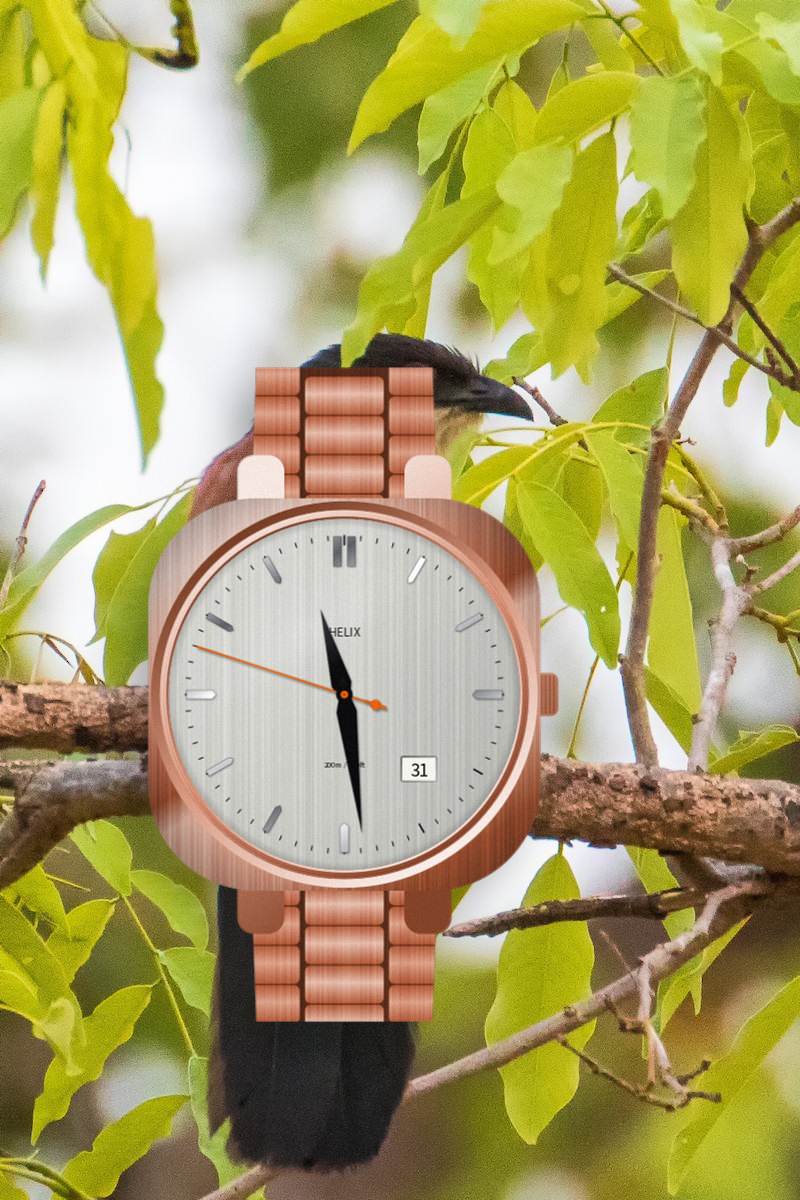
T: 11 h 28 min 48 s
